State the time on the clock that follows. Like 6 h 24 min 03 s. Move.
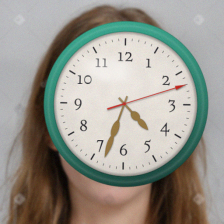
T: 4 h 33 min 12 s
